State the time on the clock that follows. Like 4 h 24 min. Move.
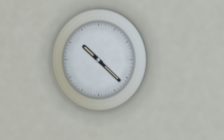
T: 10 h 22 min
